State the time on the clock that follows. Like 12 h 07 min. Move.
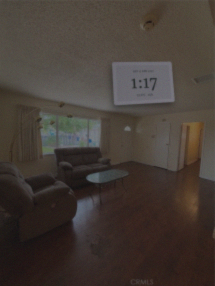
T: 1 h 17 min
